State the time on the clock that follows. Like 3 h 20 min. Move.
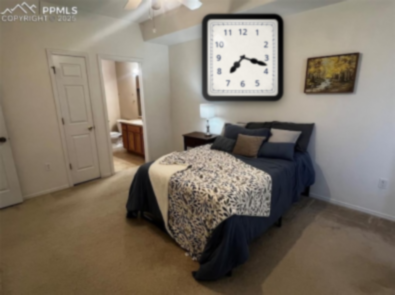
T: 7 h 18 min
